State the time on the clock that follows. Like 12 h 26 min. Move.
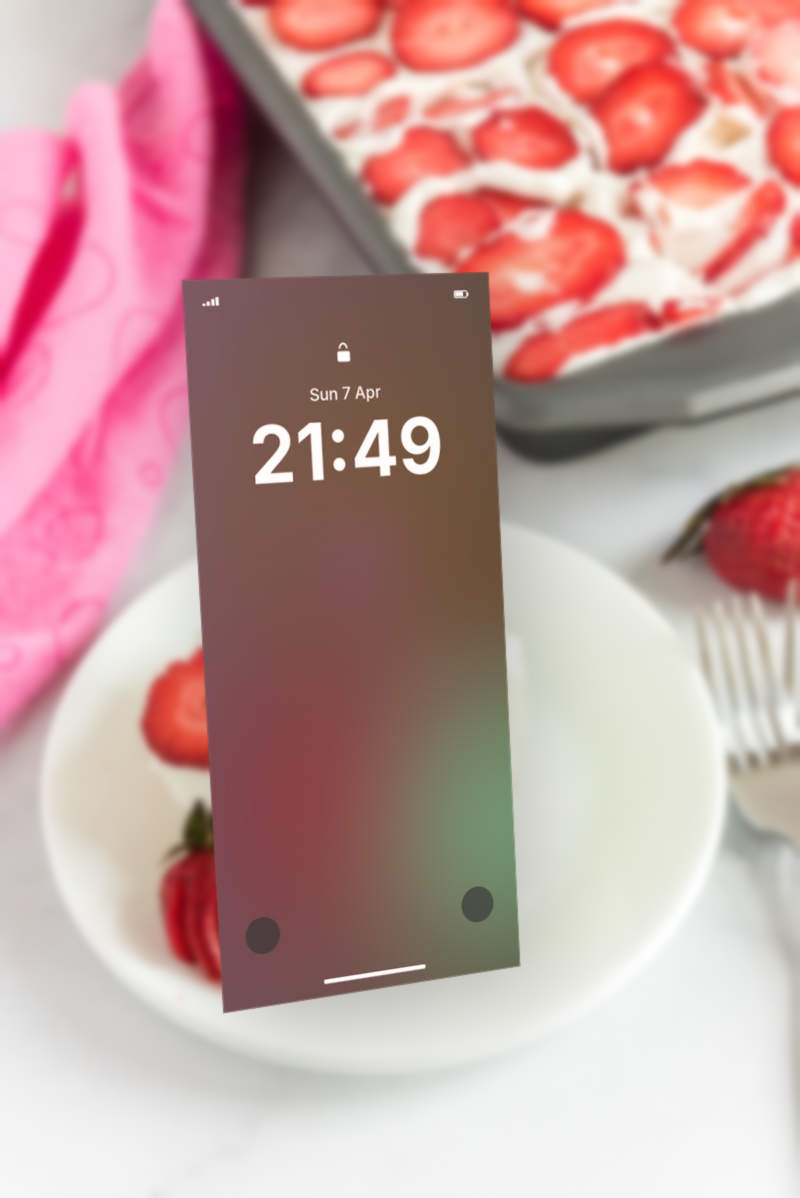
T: 21 h 49 min
